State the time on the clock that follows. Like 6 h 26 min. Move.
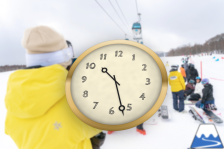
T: 10 h 27 min
